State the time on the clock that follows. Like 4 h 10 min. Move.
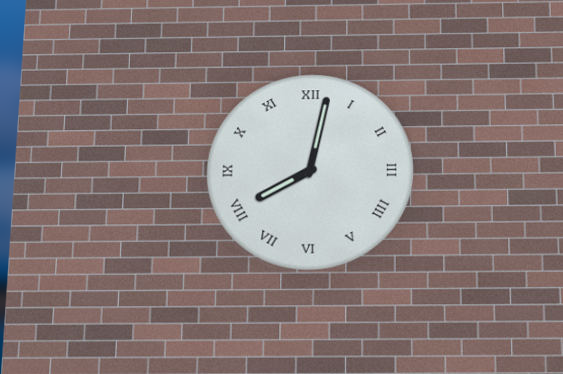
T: 8 h 02 min
